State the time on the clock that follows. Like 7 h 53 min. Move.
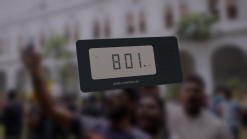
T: 8 h 01 min
